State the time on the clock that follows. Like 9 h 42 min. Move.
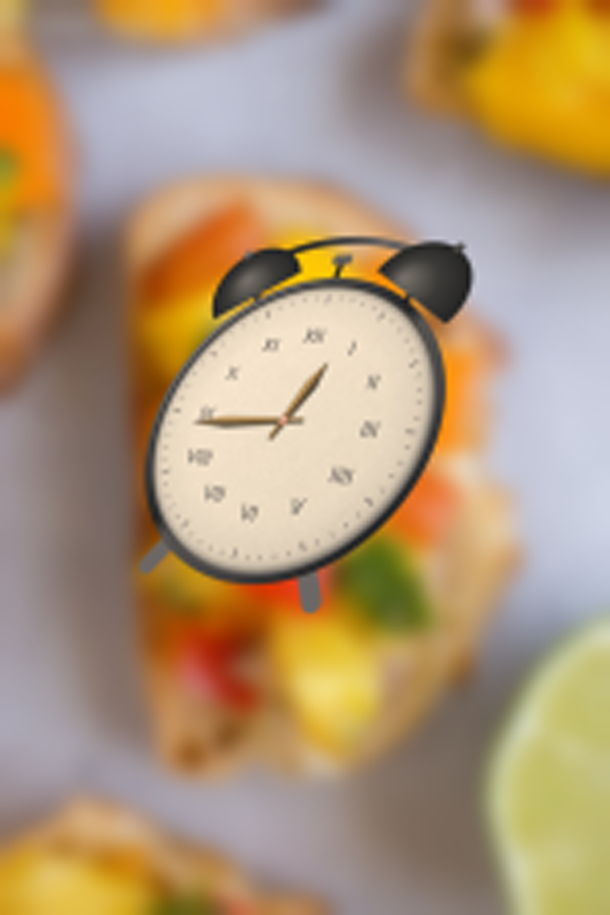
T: 12 h 44 min
